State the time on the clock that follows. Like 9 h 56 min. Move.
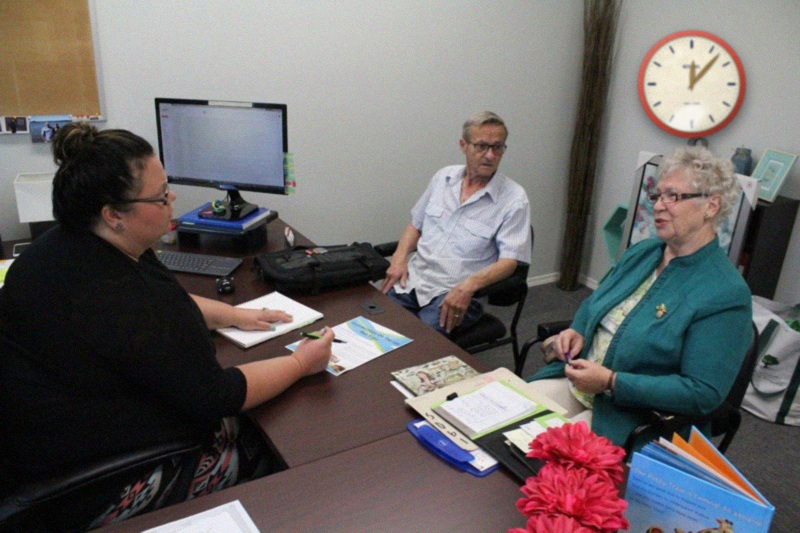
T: 12 h 07 min
